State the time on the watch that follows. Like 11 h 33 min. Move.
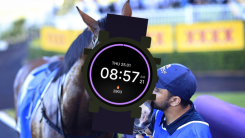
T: 8 h 57 min
